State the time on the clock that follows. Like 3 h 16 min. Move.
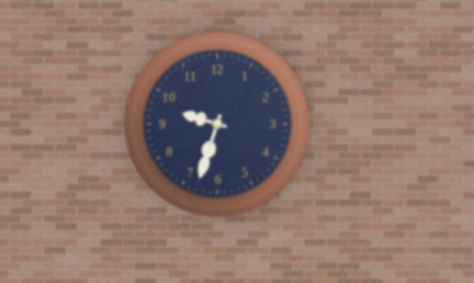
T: 9 h 33 min
